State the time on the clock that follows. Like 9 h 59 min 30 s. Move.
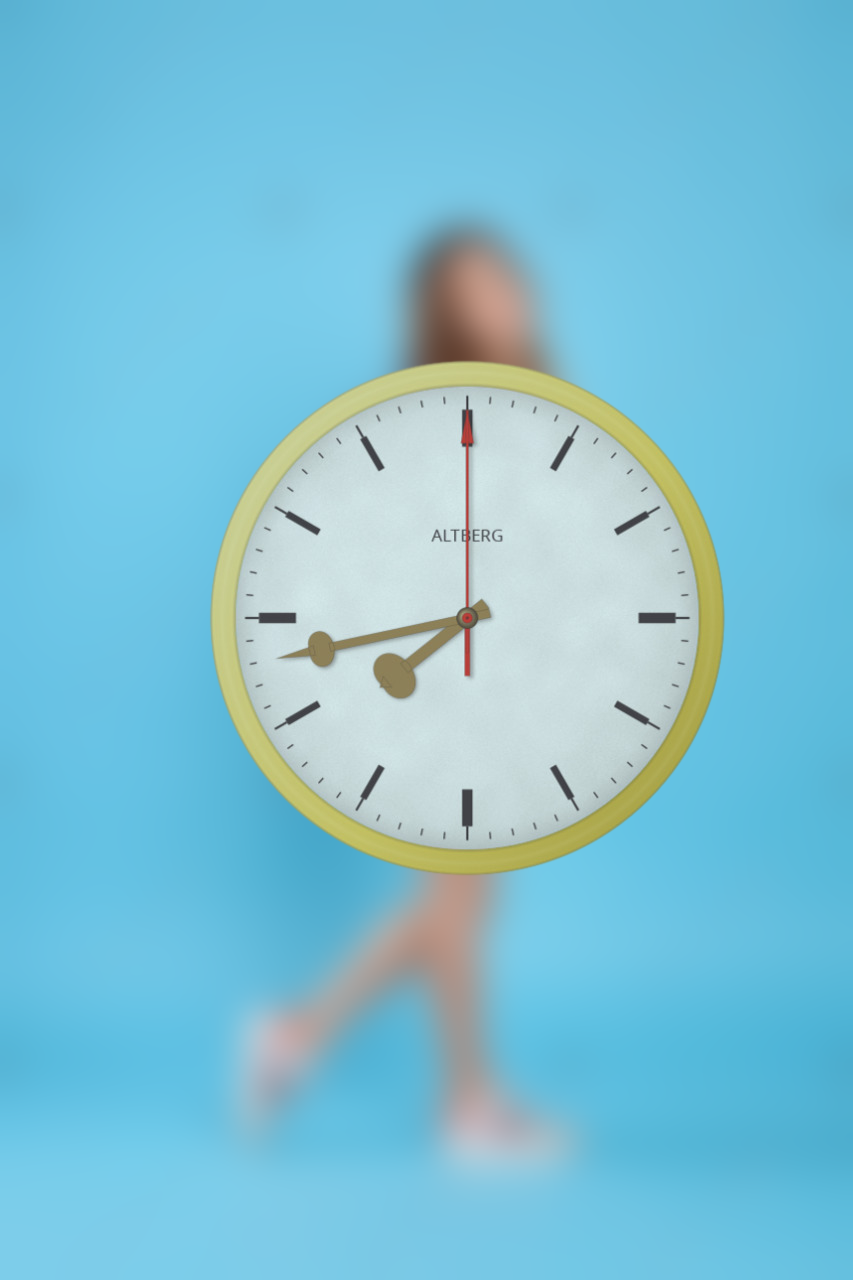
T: 7 h 43 min 00 s
